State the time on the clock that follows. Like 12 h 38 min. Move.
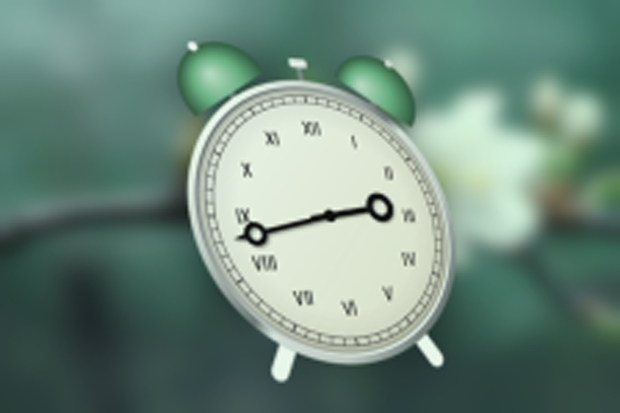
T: 2 h 43 min
